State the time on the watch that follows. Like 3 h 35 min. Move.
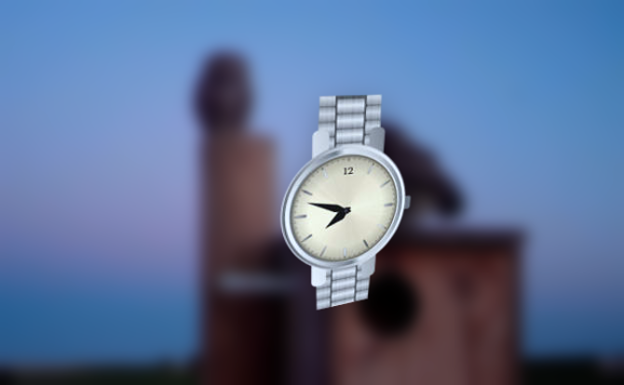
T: 7 h 48 min
